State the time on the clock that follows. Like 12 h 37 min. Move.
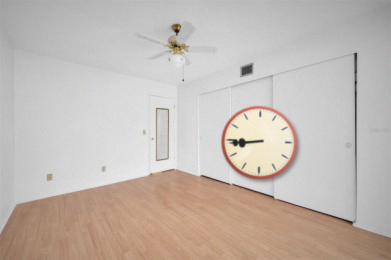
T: 8 h 44 min
